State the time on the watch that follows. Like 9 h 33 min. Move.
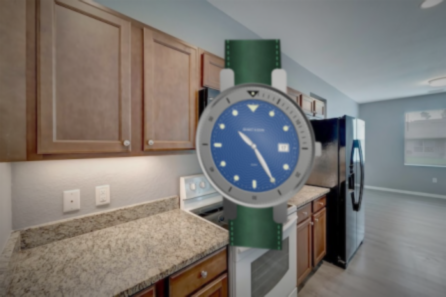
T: 10 h 25 min
